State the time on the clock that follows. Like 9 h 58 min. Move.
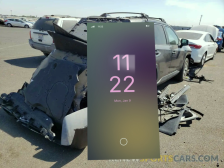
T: 11 h 22 min
